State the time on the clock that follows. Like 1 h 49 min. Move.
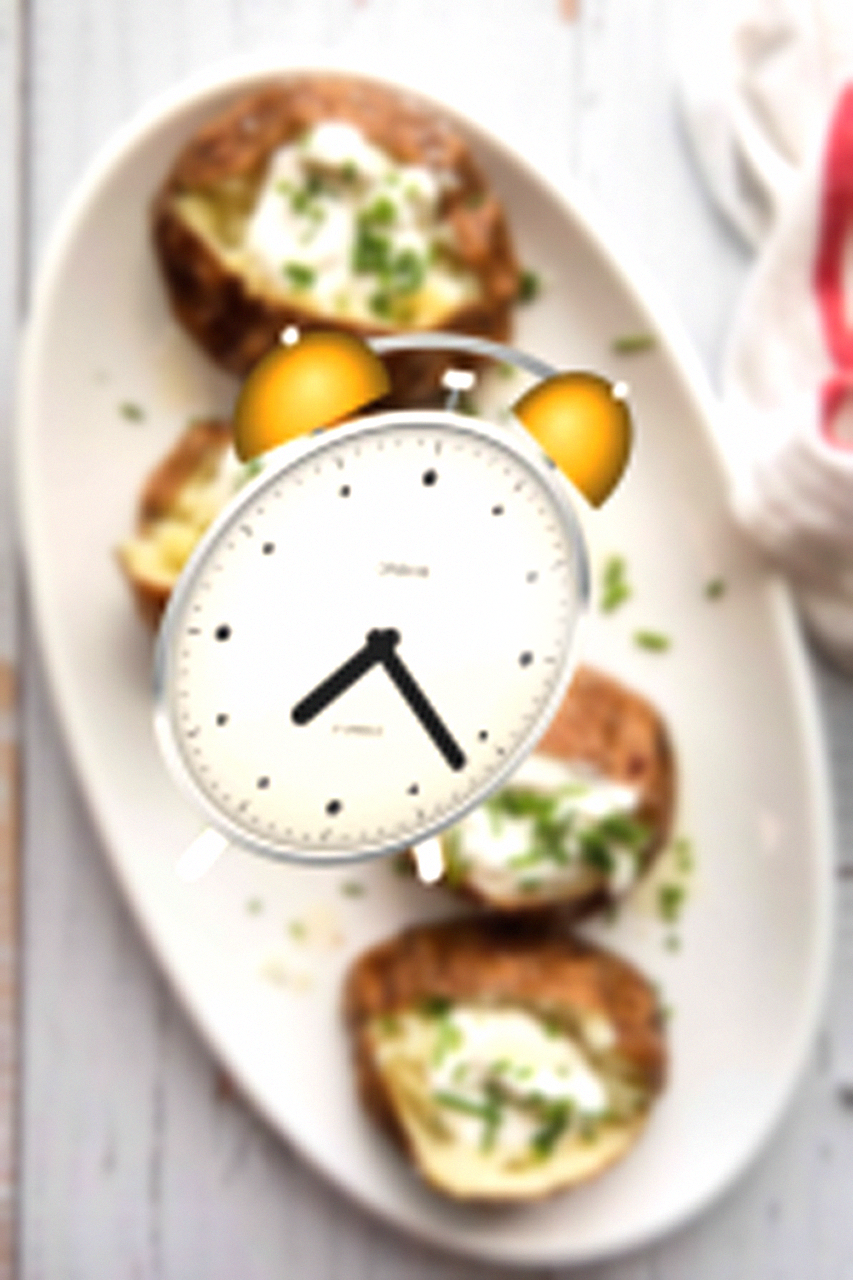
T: 7 h 22 min
